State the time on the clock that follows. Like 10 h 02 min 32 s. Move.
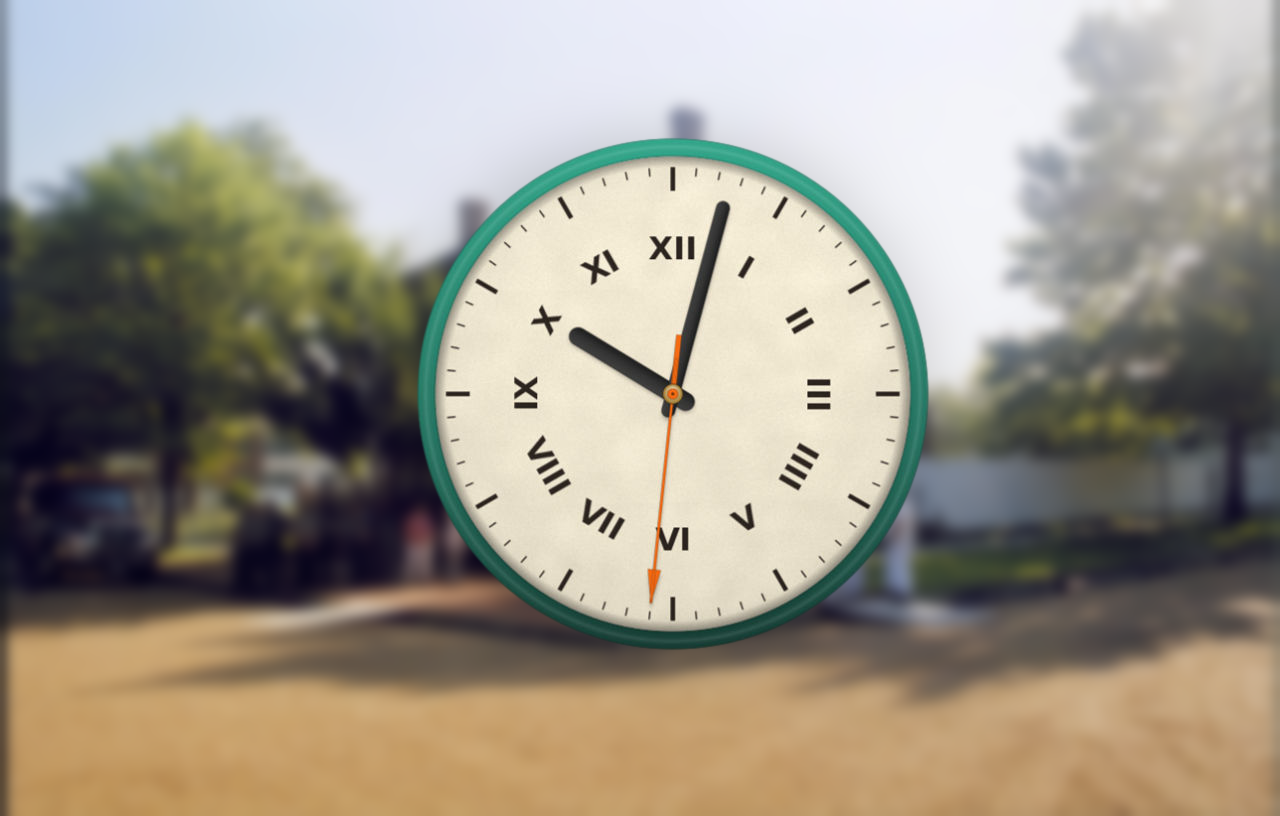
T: 10 h 02 min 31 s
